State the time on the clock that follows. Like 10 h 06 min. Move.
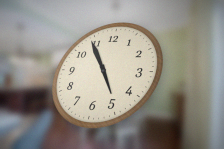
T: 4 h 54 min
